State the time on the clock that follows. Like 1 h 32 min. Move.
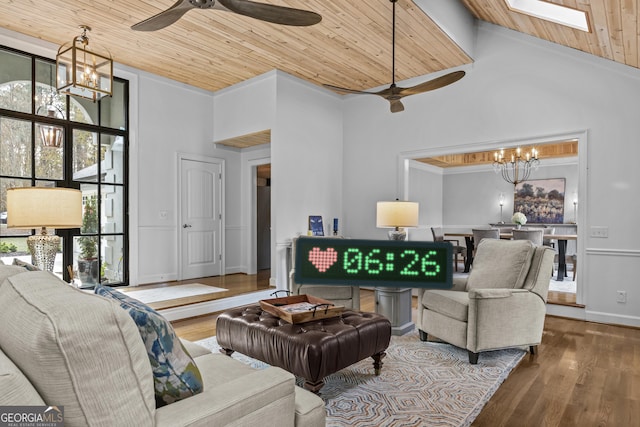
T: 6 h 26 min
